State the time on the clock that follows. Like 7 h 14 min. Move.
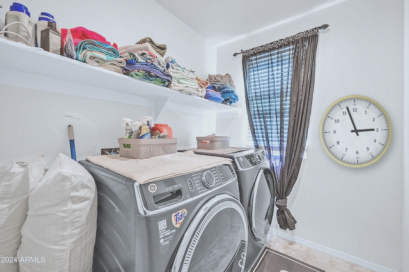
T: 2 h 57 min
